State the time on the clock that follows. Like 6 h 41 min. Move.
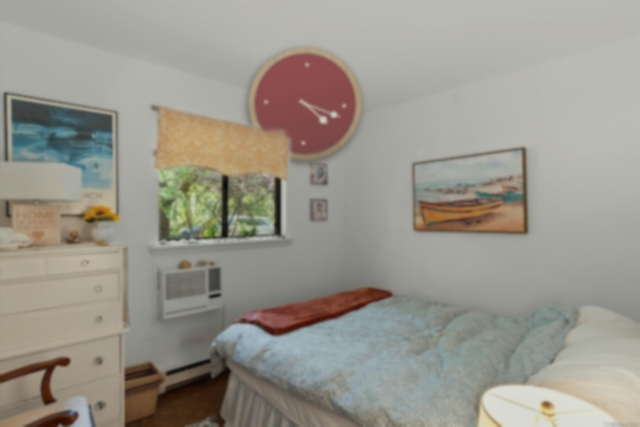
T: 4 h 18 min
